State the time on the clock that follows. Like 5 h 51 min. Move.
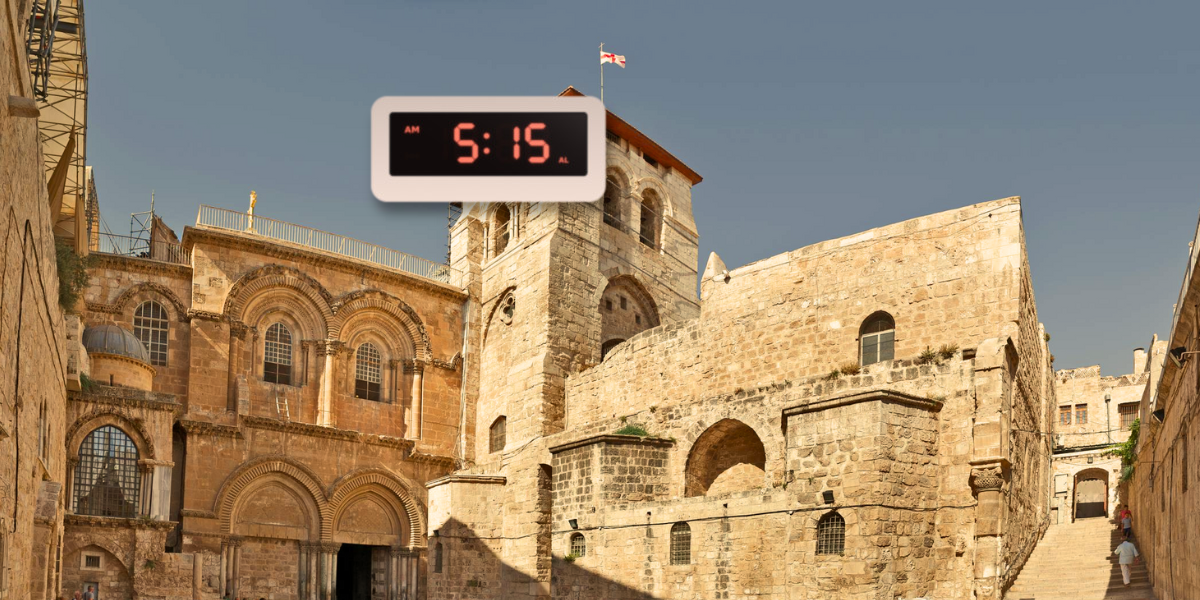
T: 5 h 15 min
